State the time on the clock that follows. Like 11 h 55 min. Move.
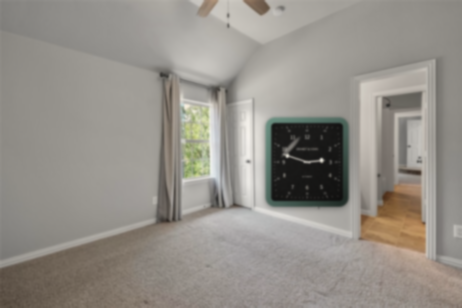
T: 2 h 48 min
